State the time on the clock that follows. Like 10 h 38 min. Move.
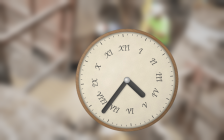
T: 4 h 37 min
